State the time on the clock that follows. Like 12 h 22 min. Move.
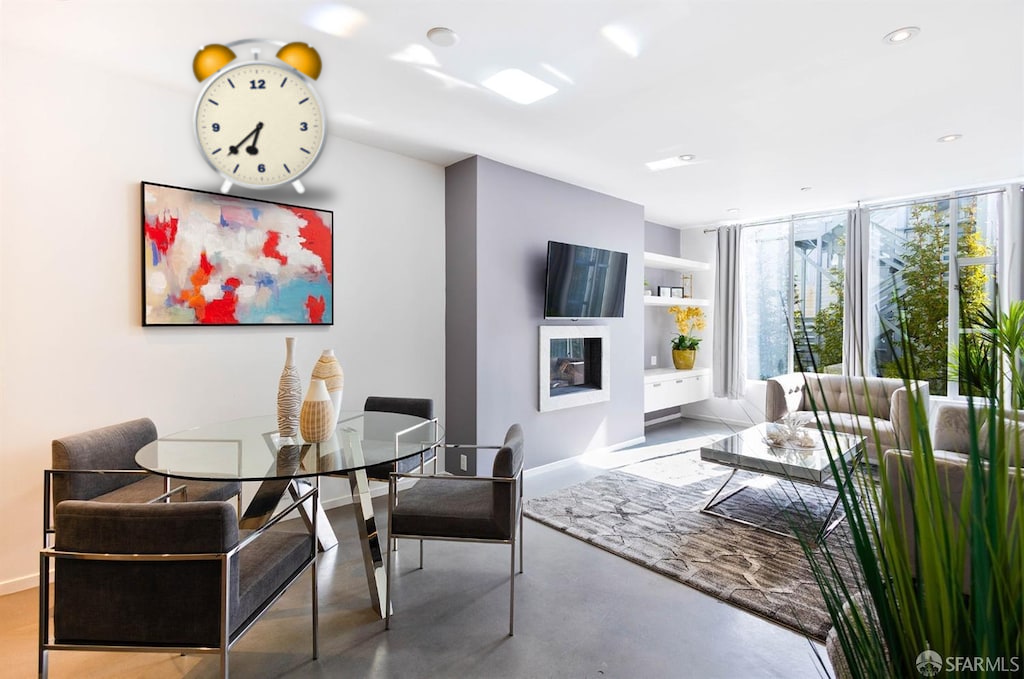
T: 6 h 38 min
